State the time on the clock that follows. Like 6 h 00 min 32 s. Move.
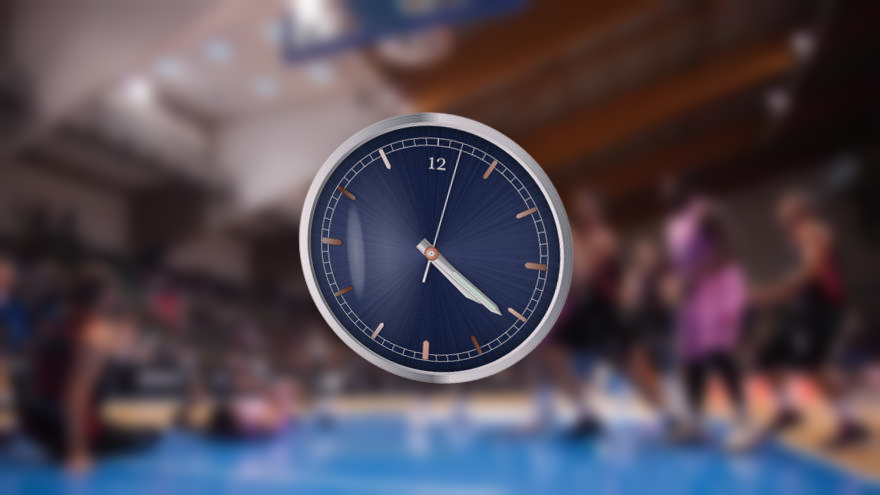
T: 4 h 21 min 02 s
